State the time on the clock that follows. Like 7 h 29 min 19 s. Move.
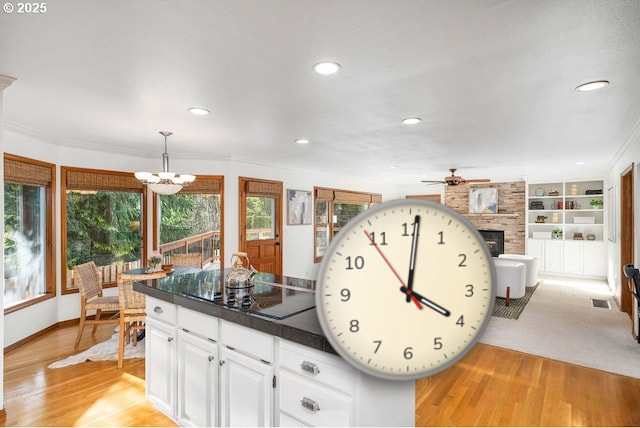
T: 4 h 00 min 54 s
